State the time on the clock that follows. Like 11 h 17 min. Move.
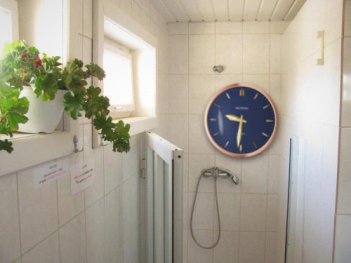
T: 9 h 31 min
